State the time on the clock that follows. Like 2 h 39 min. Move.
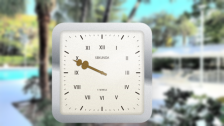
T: 9 h 49 min
